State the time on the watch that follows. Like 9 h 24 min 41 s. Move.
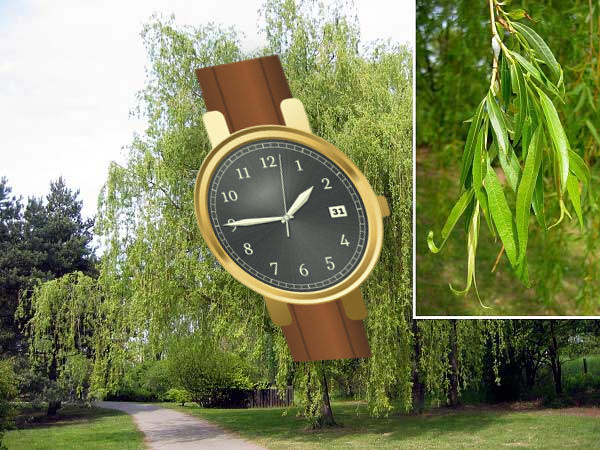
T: 1 h 45 min 02 s
